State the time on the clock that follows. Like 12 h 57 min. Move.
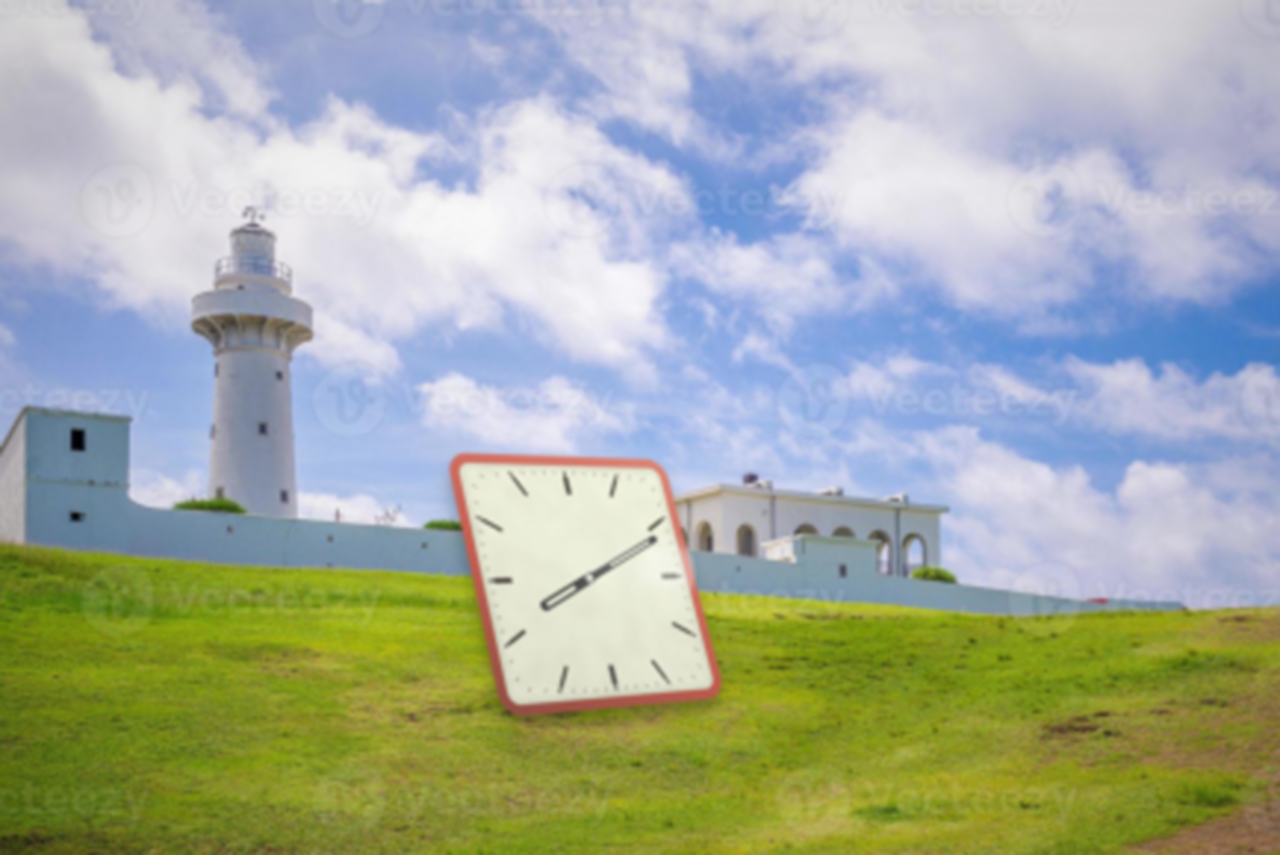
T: 8 h 11 min
